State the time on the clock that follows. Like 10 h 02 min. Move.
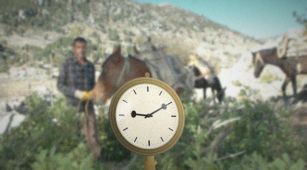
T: 9 h 10 min
